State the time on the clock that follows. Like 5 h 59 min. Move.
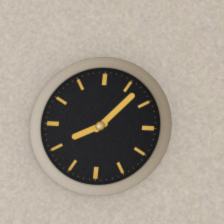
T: 8 h 07 min
